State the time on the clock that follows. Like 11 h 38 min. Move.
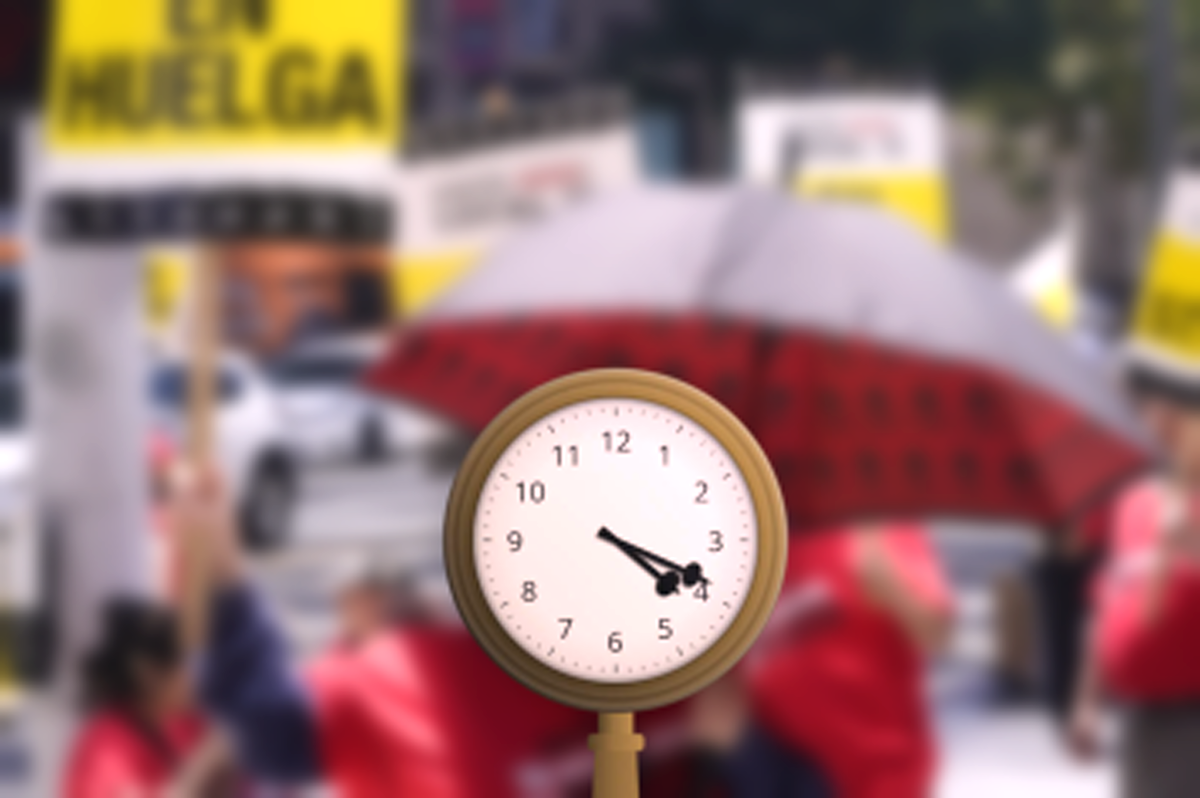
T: 4 h 19 min
